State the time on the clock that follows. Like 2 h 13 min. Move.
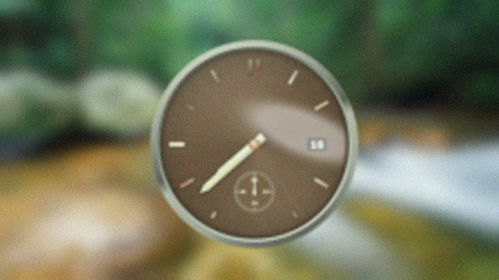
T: 7 h 38 min
